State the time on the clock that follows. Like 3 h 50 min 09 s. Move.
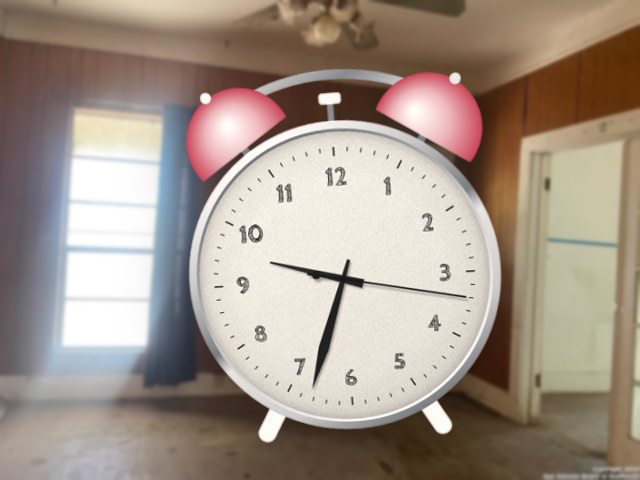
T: 9 h 33 min 17 s
